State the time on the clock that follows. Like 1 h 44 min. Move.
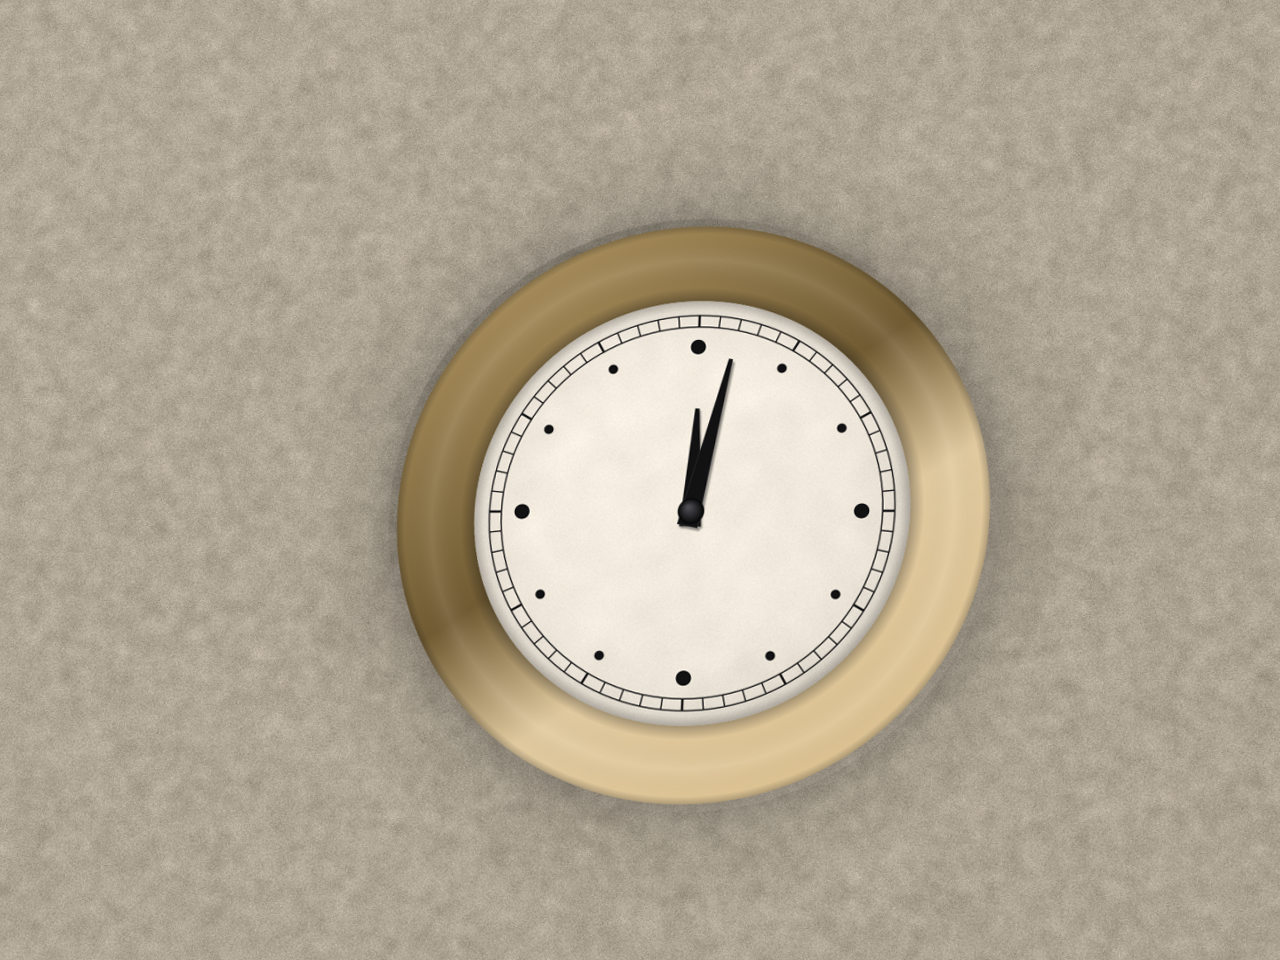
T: 12 h 02 min
